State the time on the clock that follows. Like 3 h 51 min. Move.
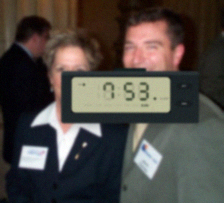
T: 7 h 53 min
